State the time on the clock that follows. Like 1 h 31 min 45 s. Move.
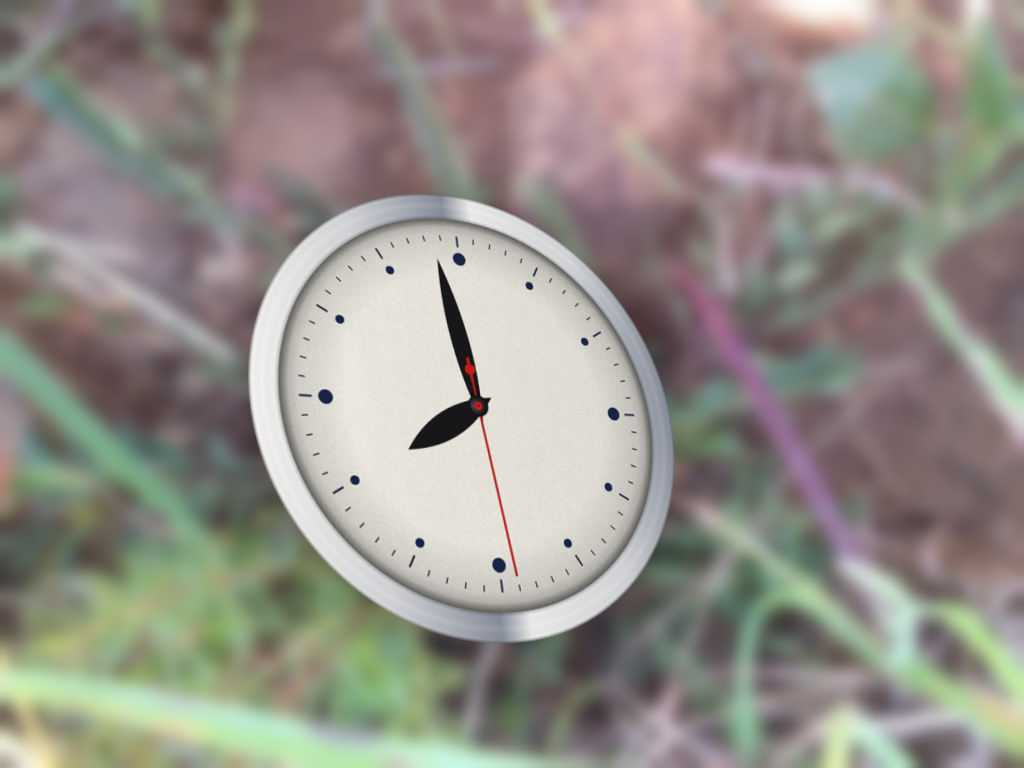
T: 7 h 58 min 29 s
